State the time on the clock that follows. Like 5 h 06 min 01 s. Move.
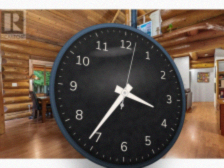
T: 3 h 36 min 02 s
